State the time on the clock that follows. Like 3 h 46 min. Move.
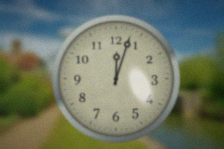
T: 12 h 03 min
